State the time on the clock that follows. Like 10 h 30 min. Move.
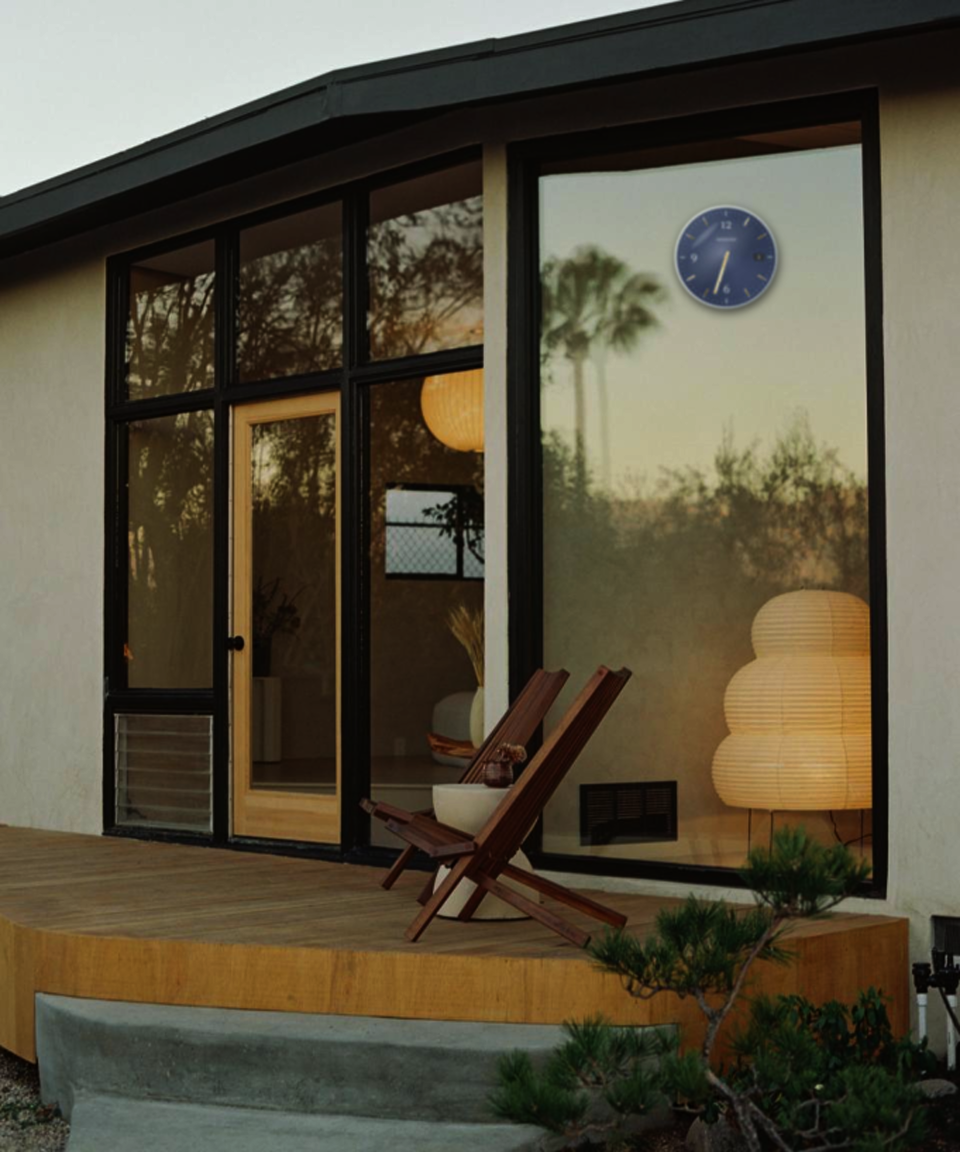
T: 6 h 33 min
